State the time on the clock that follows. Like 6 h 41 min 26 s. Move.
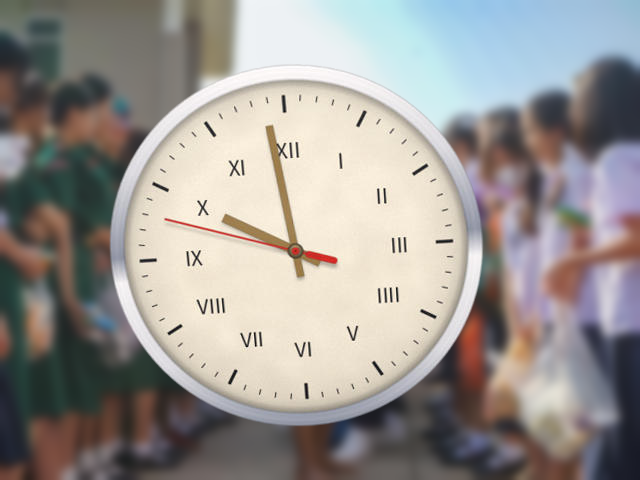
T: 9 h 58 min 48 s
